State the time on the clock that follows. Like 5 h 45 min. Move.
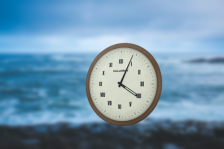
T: 4 h 04 min
